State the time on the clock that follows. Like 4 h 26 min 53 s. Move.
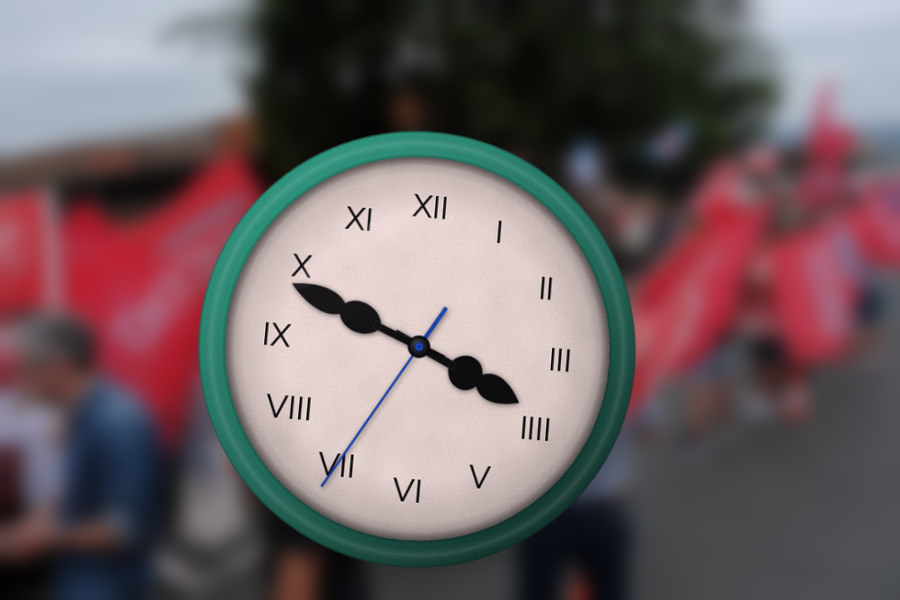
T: 3 h 48 min 35 s
